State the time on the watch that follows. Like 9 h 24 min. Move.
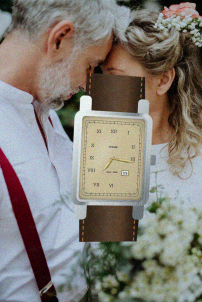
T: 7 h 16 min
